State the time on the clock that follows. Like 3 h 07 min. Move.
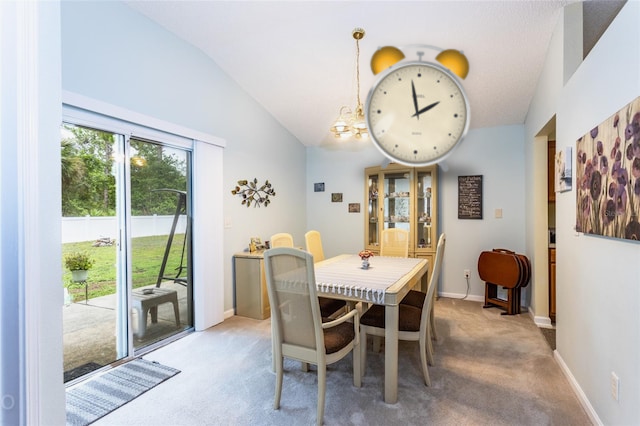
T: 1 h 58 min
